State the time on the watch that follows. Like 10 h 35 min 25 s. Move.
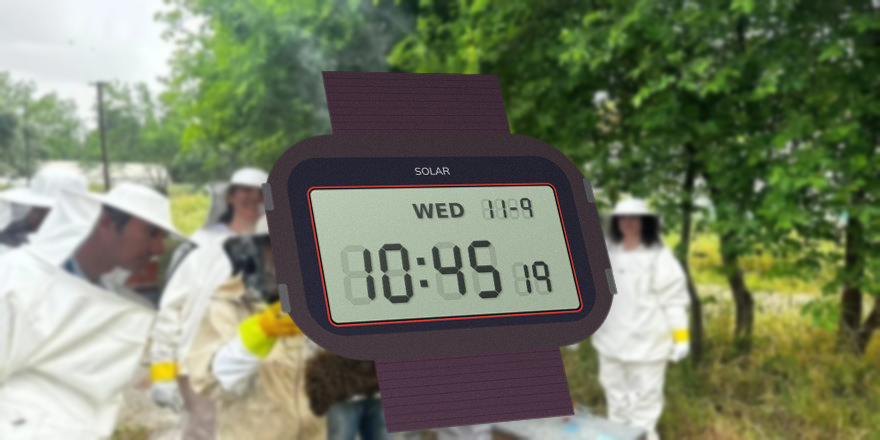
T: 10 h 45 min 19 s
